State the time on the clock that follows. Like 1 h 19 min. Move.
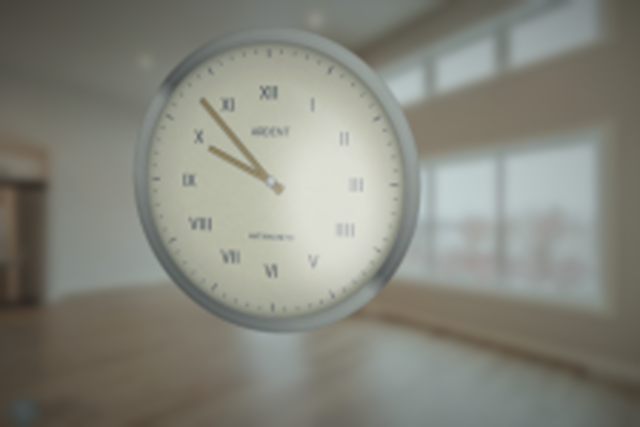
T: 9 h 53 min
